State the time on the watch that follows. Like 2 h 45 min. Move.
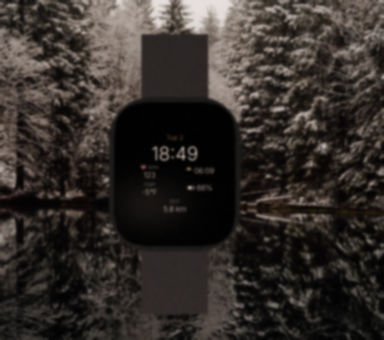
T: 18 h 49 min
